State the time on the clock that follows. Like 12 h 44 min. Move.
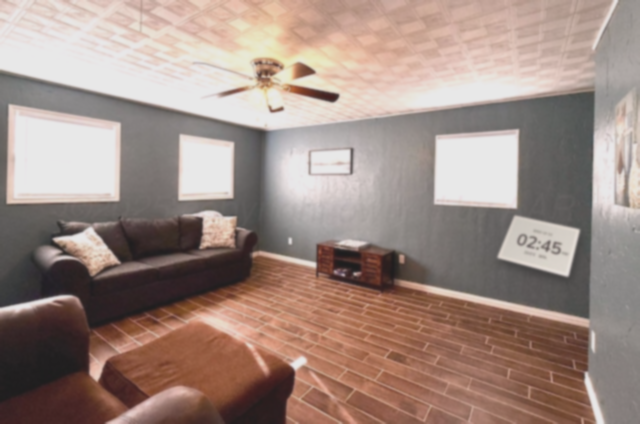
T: 2 h 45 min
